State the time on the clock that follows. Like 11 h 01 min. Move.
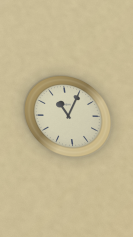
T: 11 h 05 min
